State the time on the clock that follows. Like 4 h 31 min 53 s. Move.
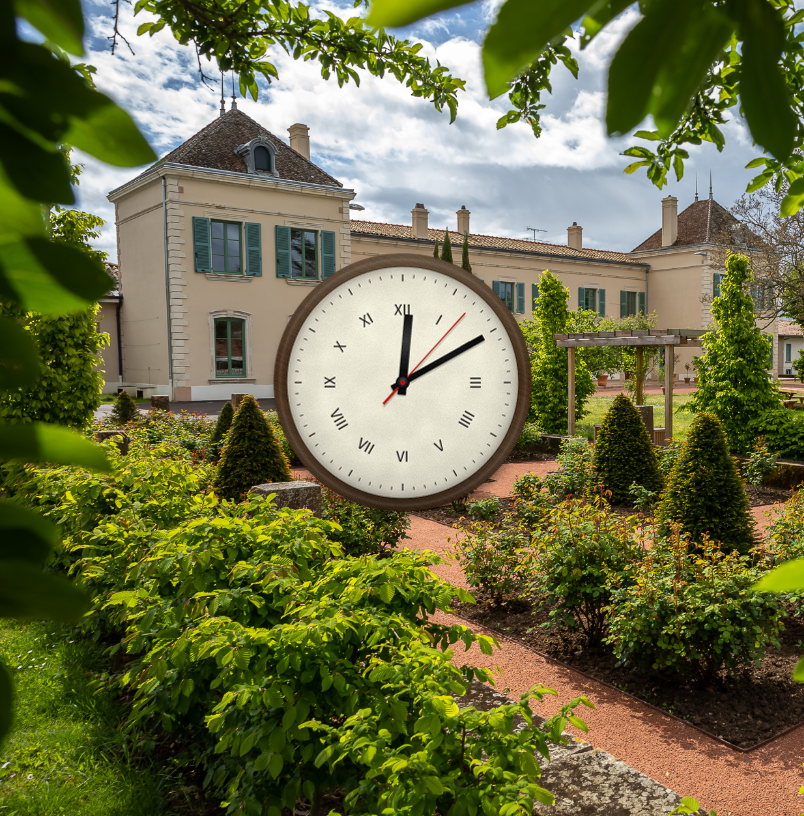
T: 12 h 10 min 07 s
